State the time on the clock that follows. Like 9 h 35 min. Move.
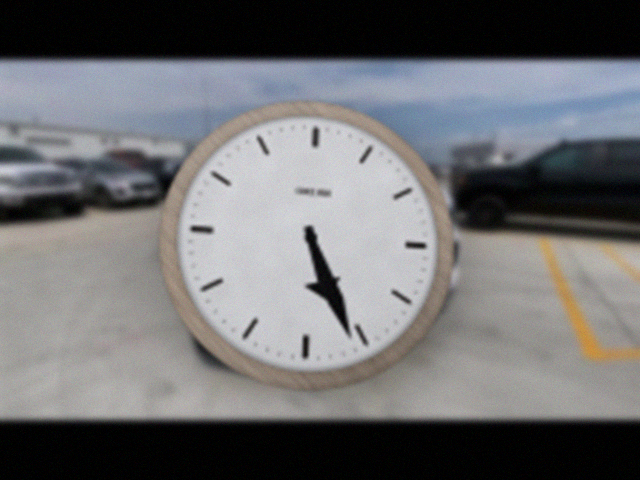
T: 5 h 26 min
